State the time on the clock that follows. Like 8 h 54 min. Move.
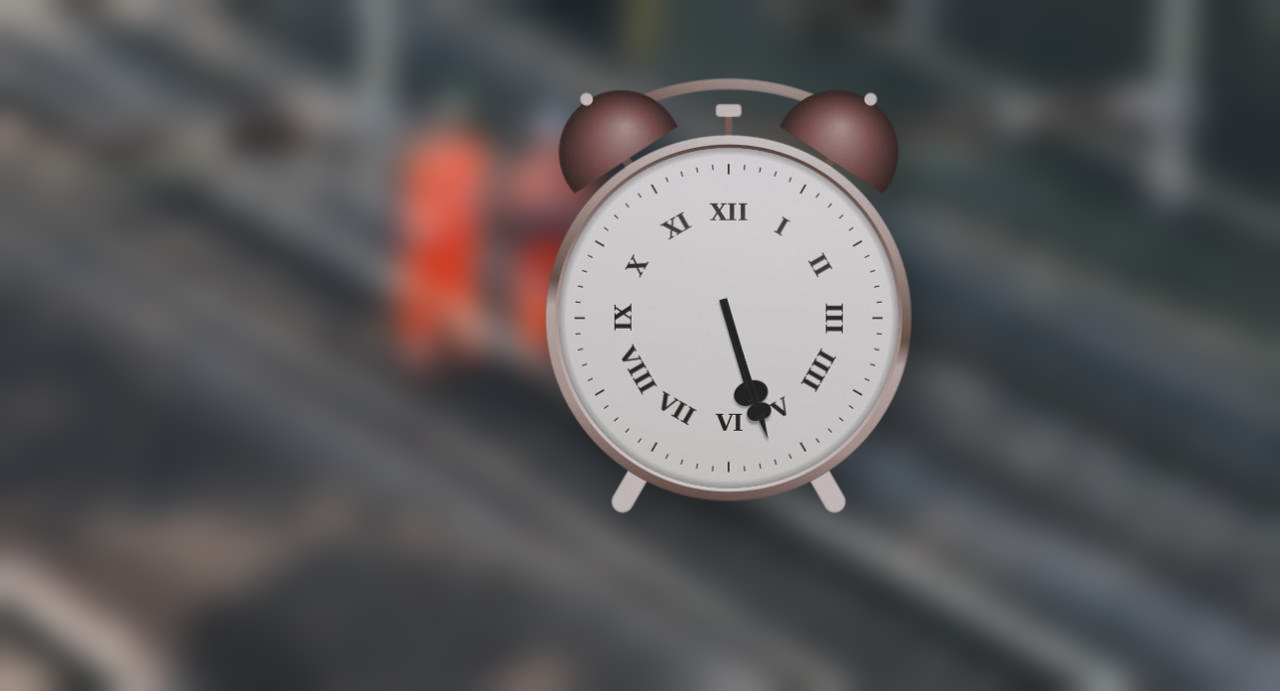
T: 5 h 27 min
